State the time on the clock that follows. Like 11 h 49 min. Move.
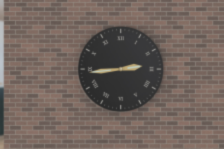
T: 2 h 44 min
